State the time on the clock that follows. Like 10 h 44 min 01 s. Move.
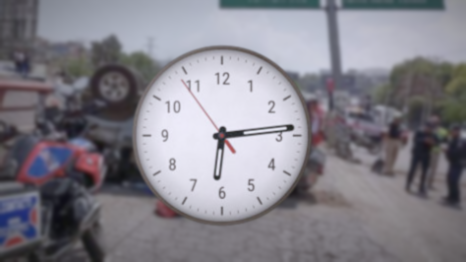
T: 6 h 13 min 54 s
